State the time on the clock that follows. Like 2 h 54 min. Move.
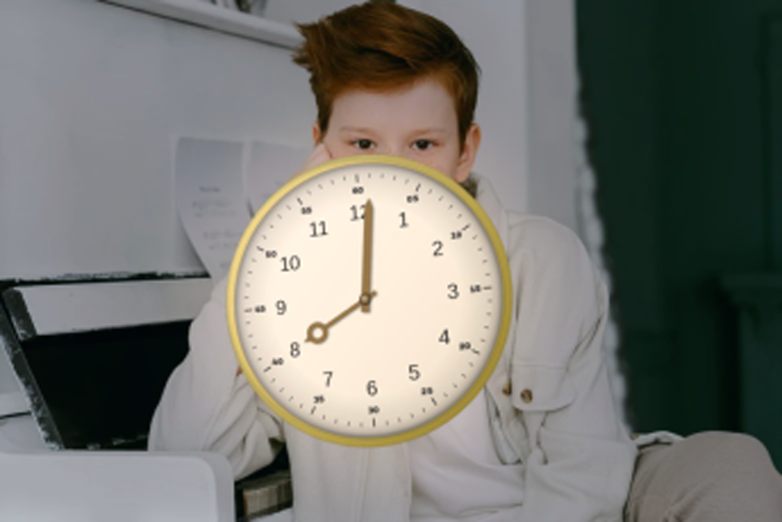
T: 8 h 01 min
